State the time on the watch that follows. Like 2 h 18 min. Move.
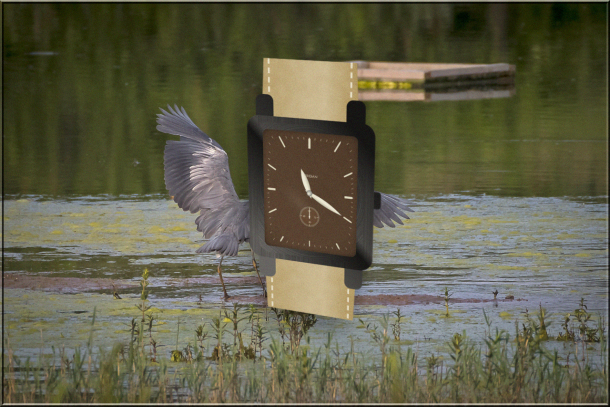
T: 11 h 20 min
